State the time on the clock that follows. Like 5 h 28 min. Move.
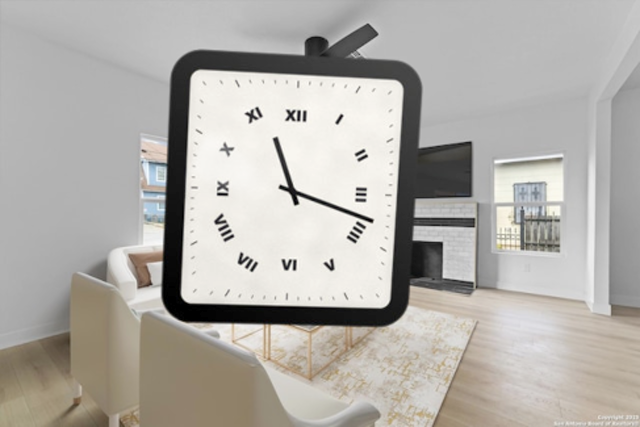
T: 11 h 18 min
